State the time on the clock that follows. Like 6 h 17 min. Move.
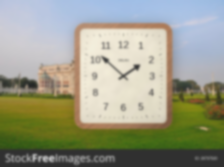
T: 1 h 52 min
